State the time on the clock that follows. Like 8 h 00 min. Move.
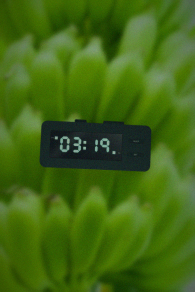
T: 3 h 19 min
